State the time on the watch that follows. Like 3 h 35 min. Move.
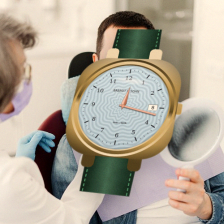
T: 12 h 17 min
